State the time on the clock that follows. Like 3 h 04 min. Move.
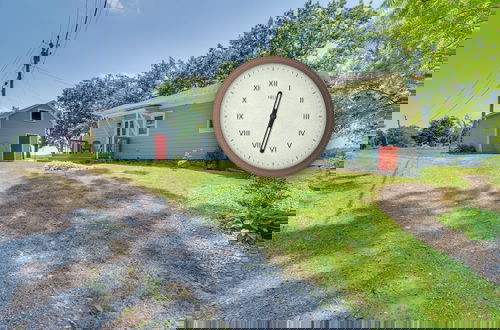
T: 12 h 33 min
